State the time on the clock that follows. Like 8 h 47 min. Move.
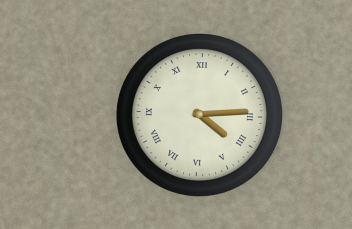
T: 4 h 14 min
